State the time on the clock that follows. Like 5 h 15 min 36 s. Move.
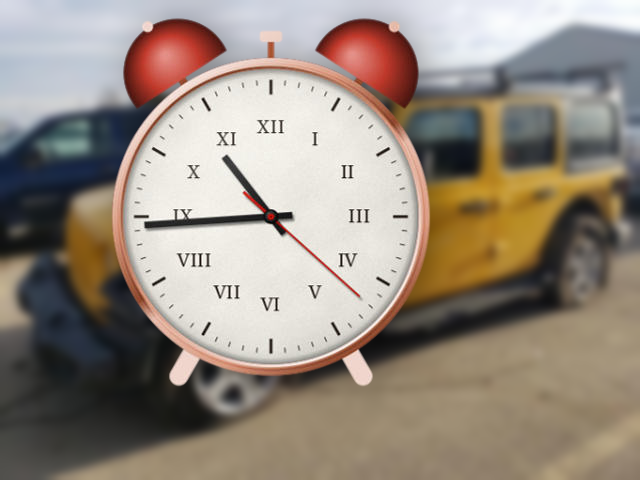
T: 10 h 44 min 22 s
